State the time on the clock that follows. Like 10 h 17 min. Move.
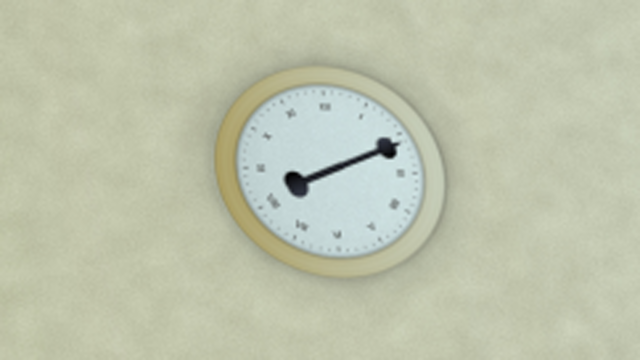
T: 8 h 11 min
